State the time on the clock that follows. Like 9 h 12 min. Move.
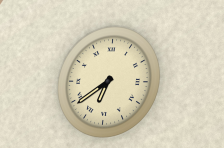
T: 6 h 39 min
